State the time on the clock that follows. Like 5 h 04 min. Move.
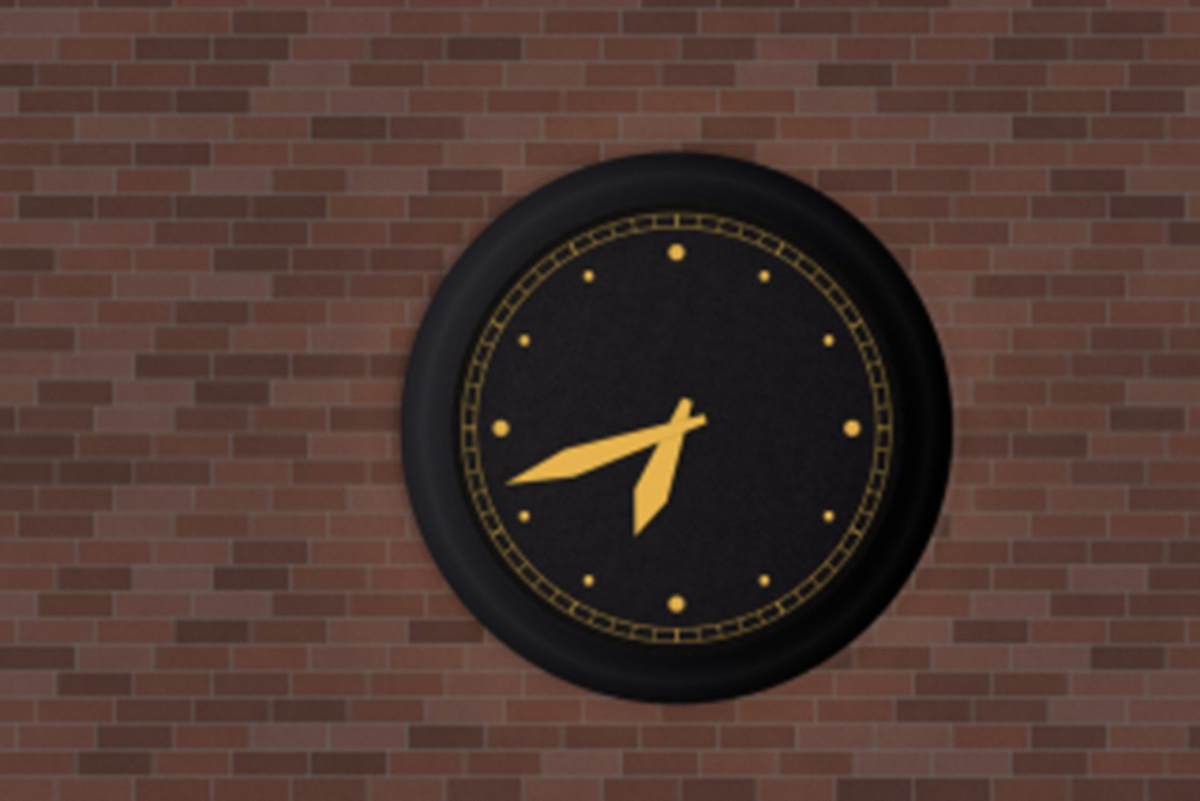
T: 6 h 42 min
